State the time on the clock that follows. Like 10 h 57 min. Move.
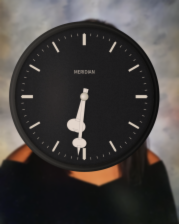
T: 6 h 31 min
